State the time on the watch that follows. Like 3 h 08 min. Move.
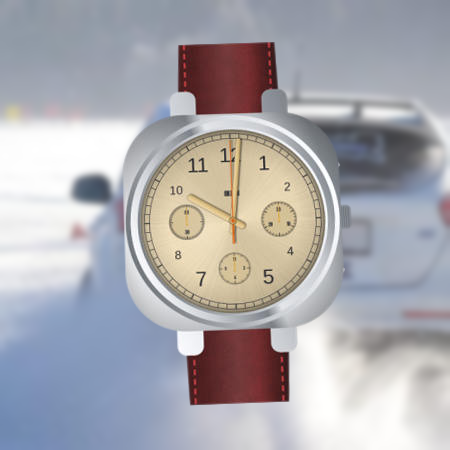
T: 10 h 01 min
